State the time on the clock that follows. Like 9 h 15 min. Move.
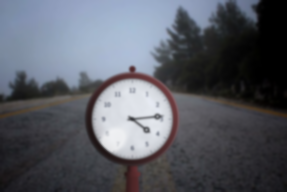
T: 4 h 14 min
